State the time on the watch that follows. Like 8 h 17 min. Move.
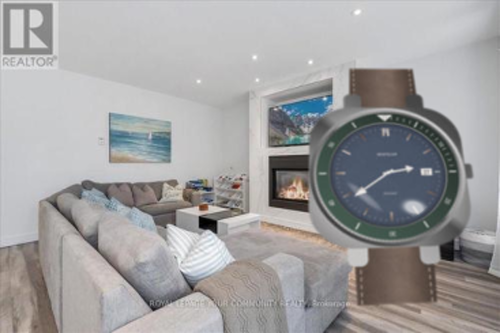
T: 2 h 39 min
